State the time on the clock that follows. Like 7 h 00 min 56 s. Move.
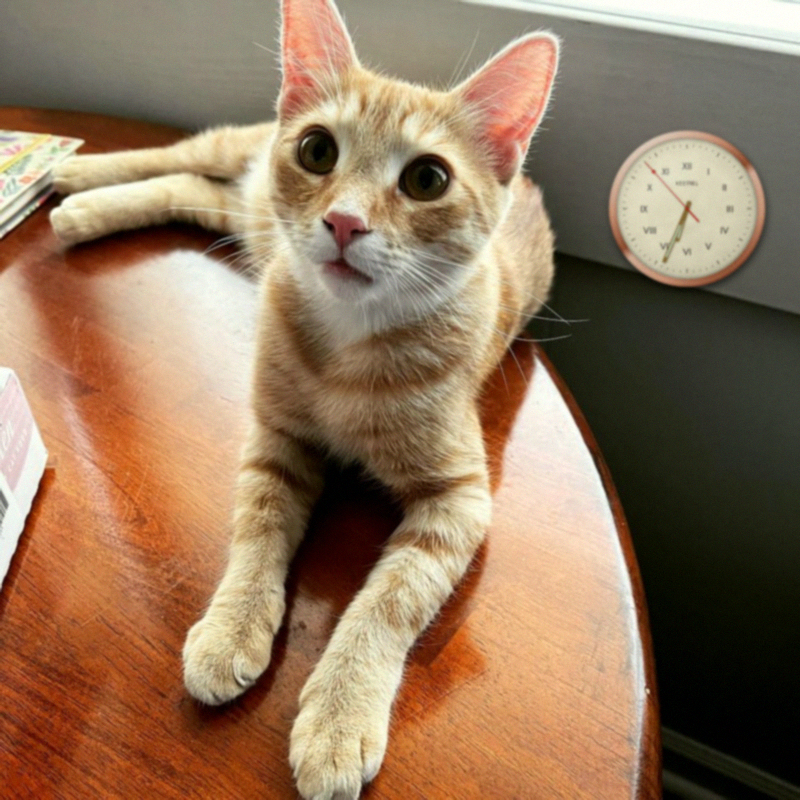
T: 6 h 33 min 53 s
